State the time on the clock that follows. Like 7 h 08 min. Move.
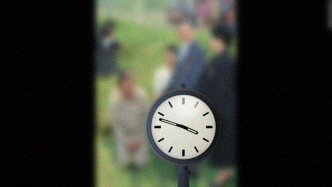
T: 3 h 48 min
